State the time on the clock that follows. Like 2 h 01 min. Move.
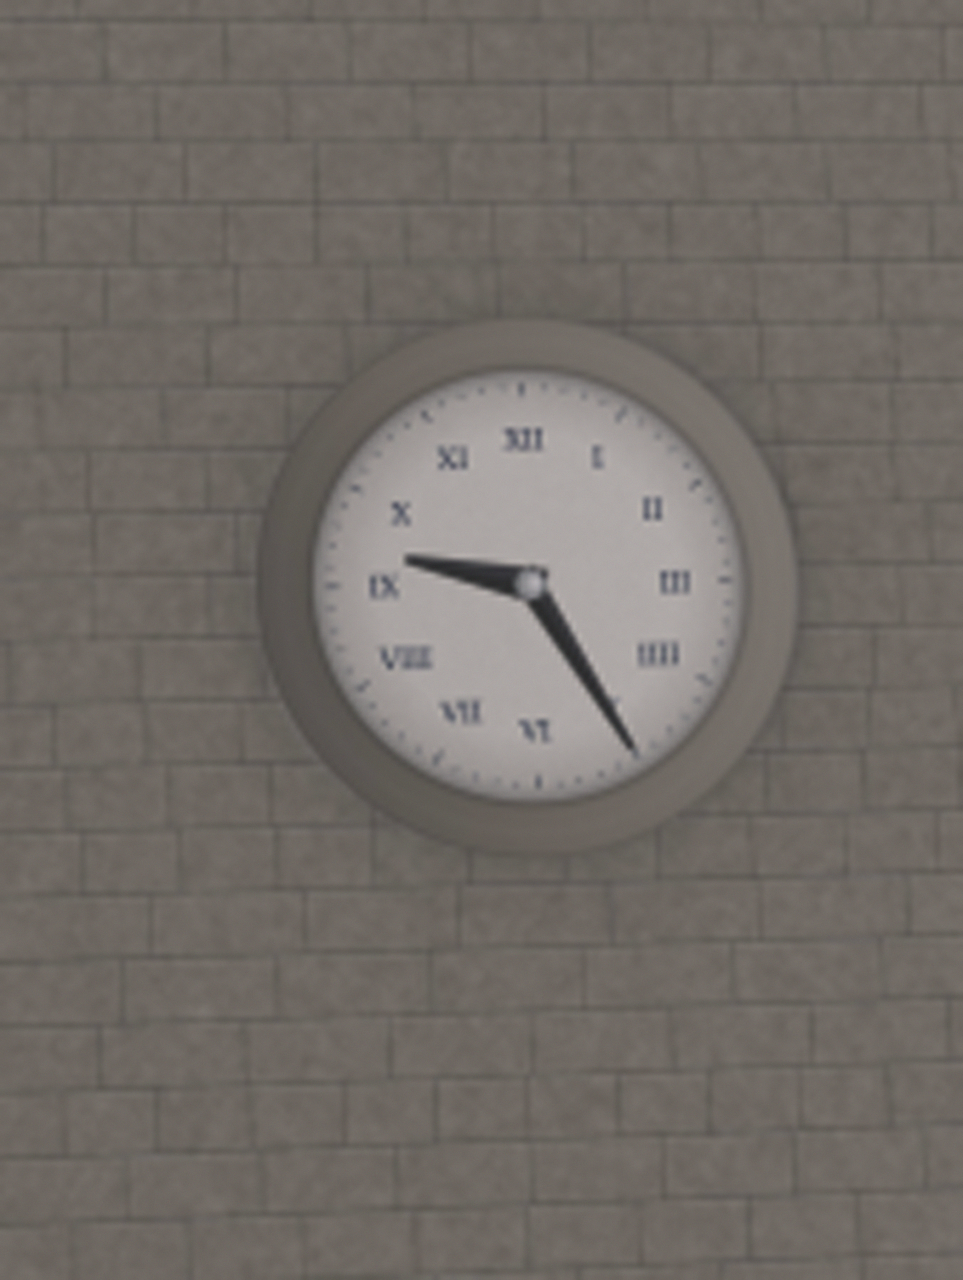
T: 9 h 25 min
